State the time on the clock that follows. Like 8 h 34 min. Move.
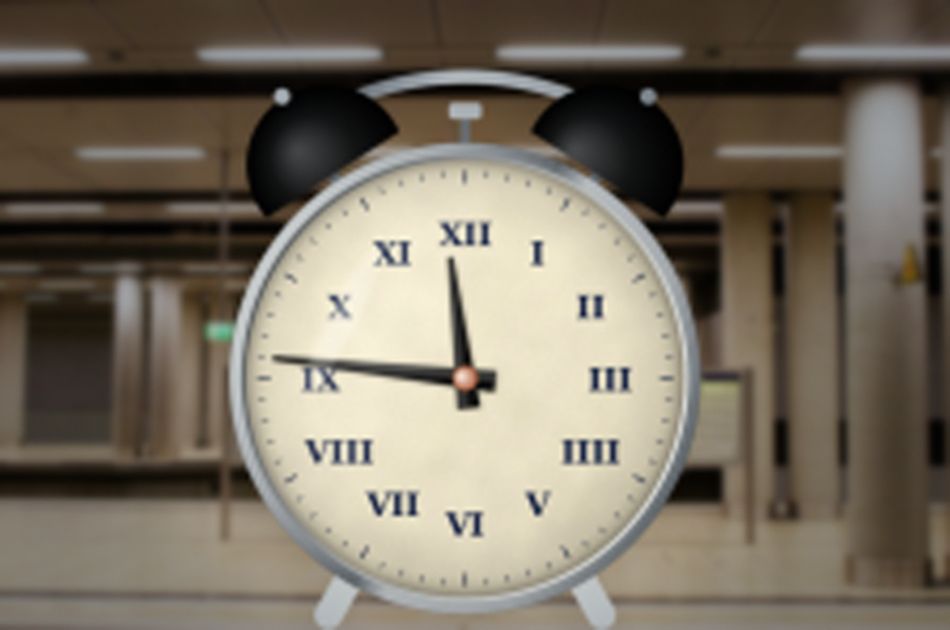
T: 11 h 46 min
